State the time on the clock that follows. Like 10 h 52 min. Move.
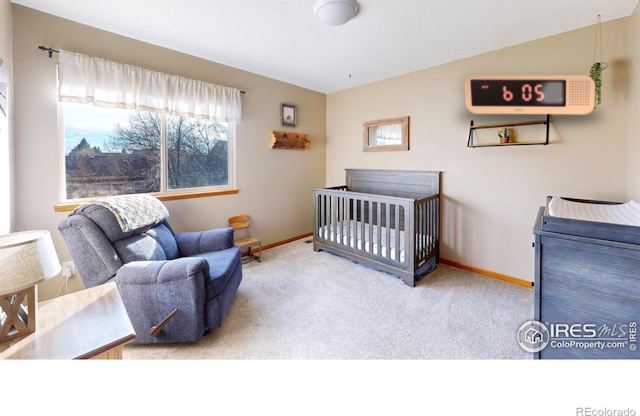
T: 6 h 05 min
